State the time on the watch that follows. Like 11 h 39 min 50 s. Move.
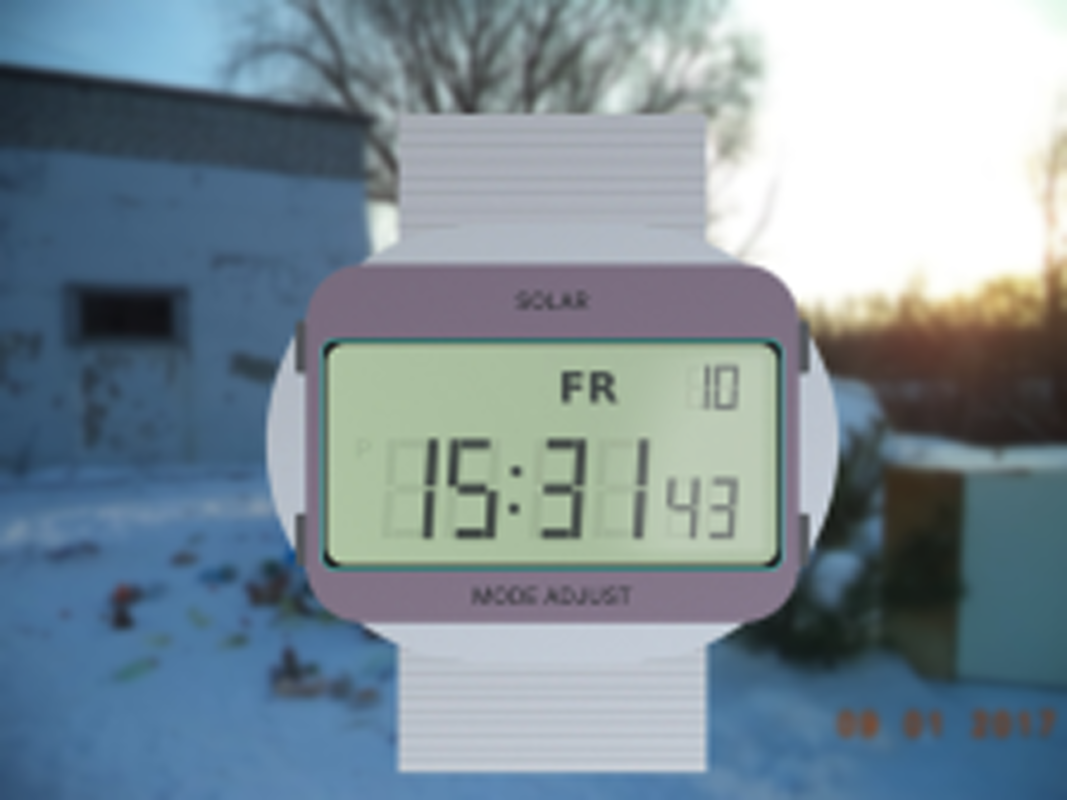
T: 15 h 31 min 43 s
